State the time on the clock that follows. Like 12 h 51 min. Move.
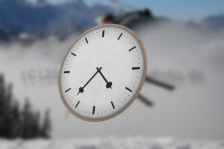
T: 4 h 37 min
